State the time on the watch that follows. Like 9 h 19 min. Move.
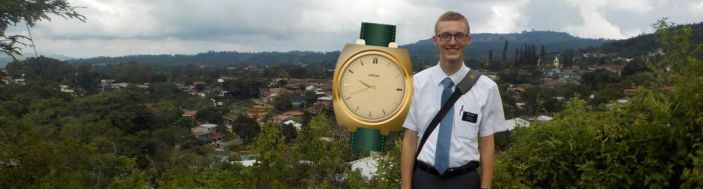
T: 9 h 41 min
